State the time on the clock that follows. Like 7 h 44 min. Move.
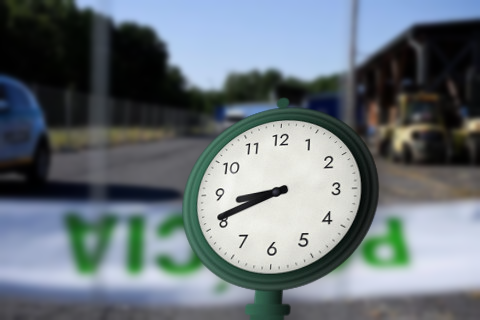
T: 8 h 41 min
